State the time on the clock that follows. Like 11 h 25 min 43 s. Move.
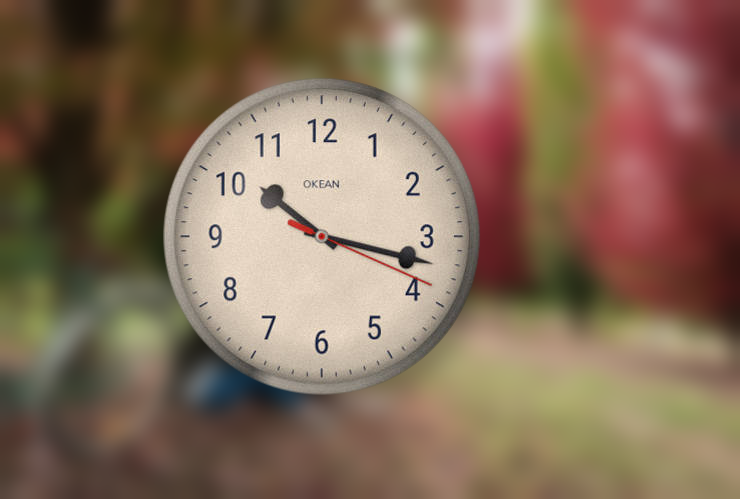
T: 10 h 17 min 19 s
